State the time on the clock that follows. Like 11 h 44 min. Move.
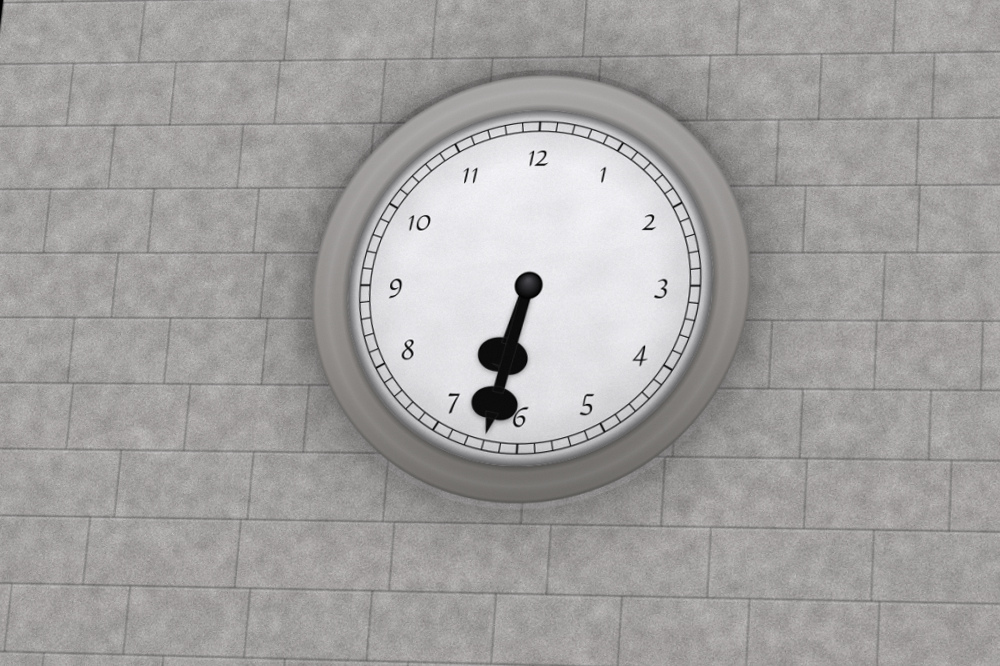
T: 6 h 32 min
